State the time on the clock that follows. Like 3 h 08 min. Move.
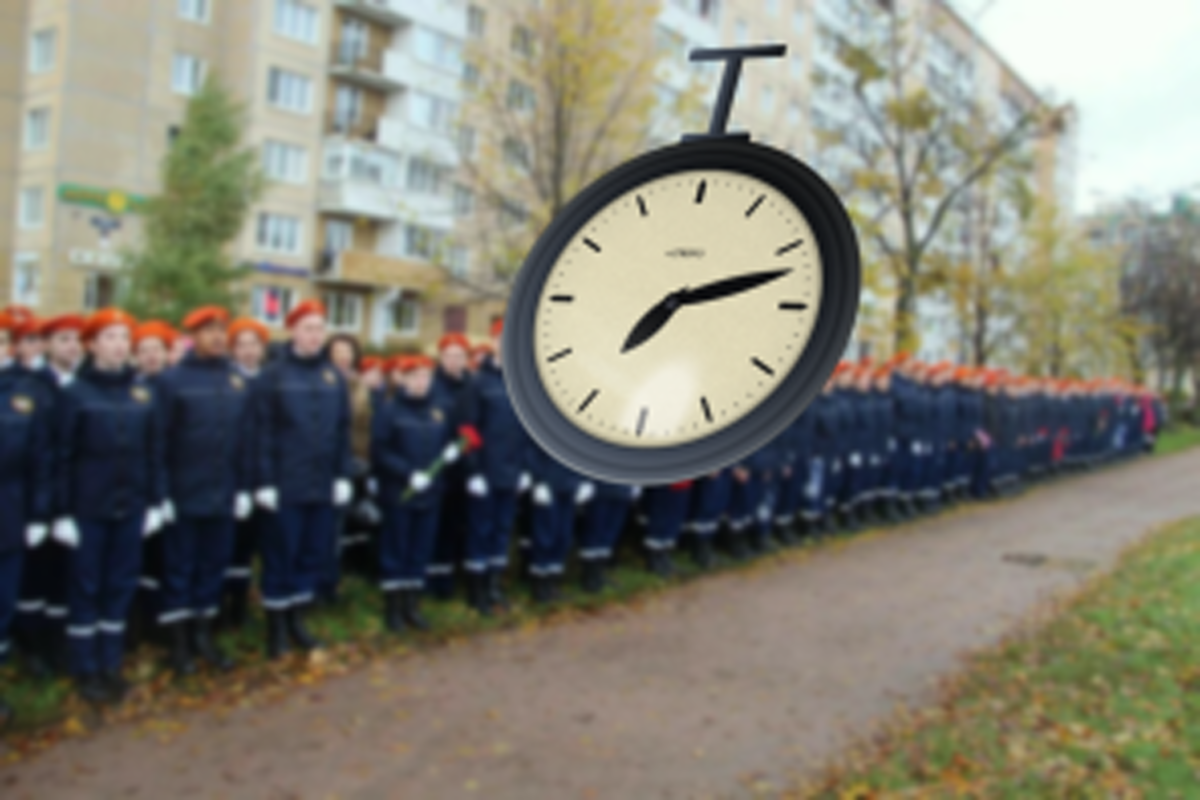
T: 7 h 12 min
